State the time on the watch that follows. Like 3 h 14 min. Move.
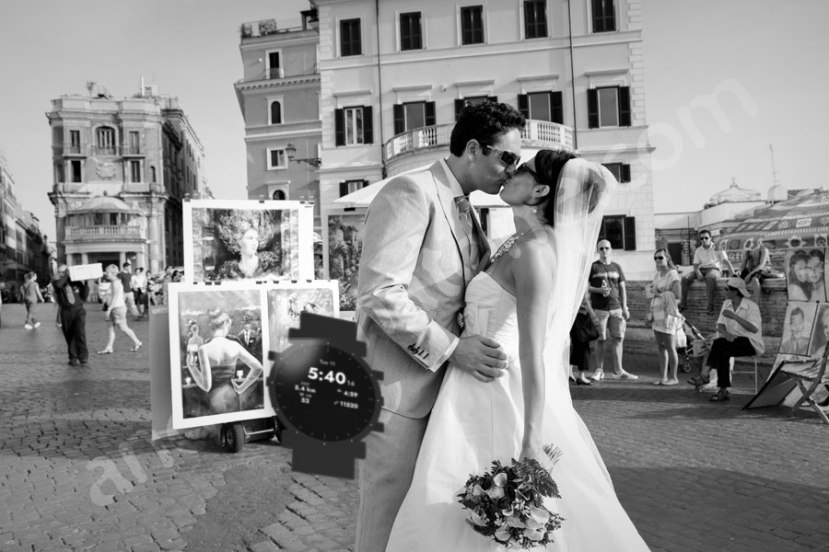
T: 5 h 40 min
